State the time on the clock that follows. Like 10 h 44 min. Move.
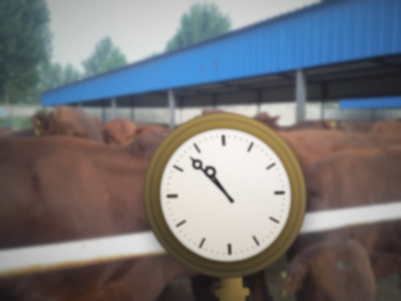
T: 10 h 53 min
